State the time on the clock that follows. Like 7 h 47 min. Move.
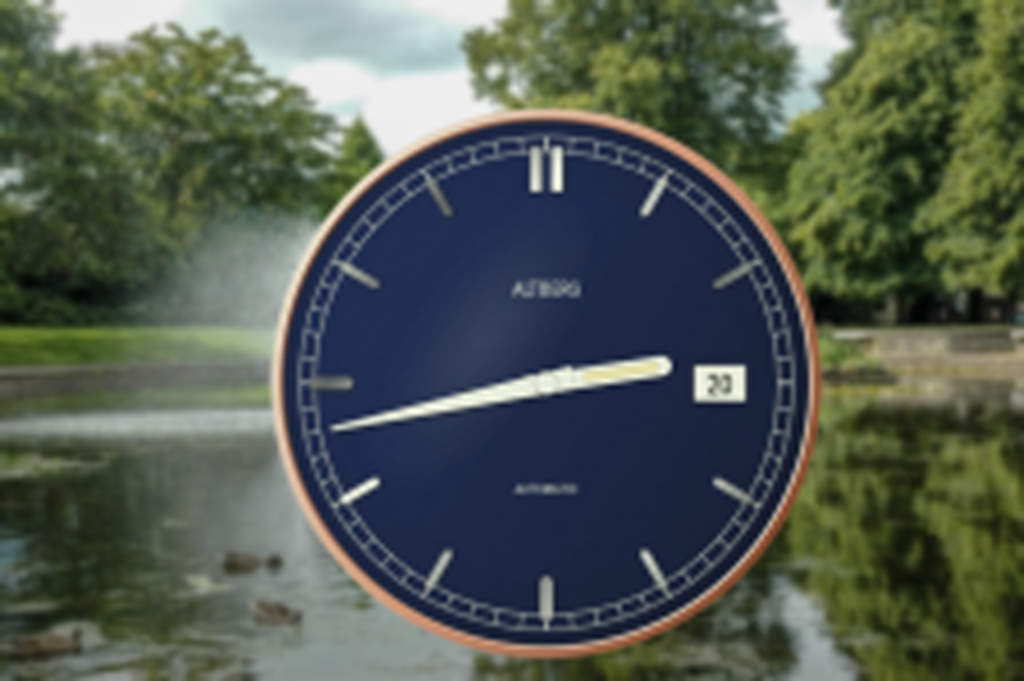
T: 2 h 43 min
